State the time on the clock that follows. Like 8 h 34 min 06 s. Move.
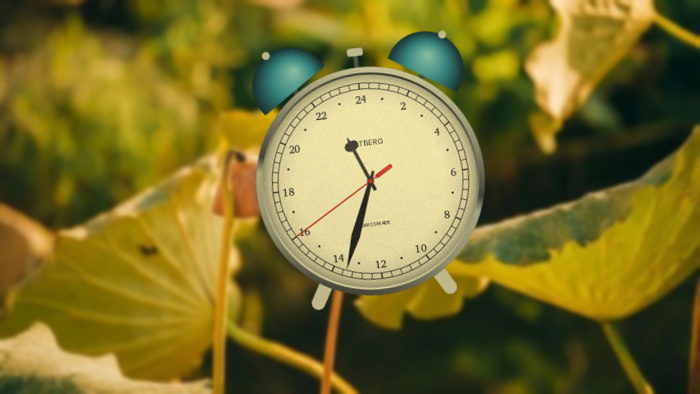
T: 22 h 33 min 40 s
